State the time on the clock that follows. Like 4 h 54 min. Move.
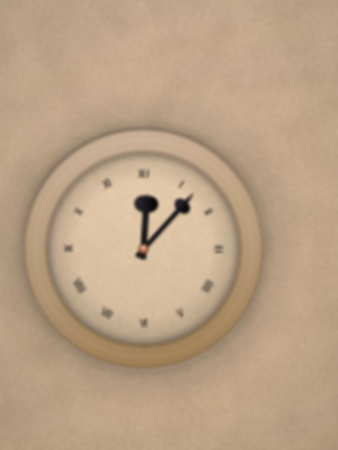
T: 12 h 07 min
